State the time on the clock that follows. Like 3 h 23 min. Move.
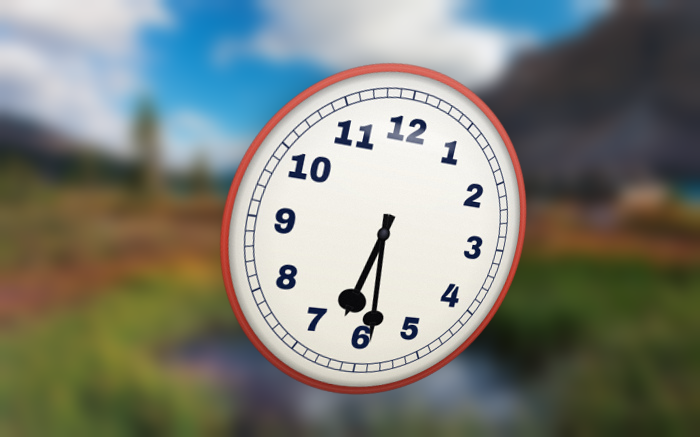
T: 6 h 29 min
